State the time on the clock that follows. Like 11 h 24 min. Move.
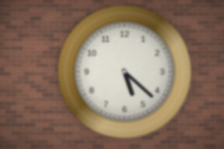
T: 5 h 22 min
